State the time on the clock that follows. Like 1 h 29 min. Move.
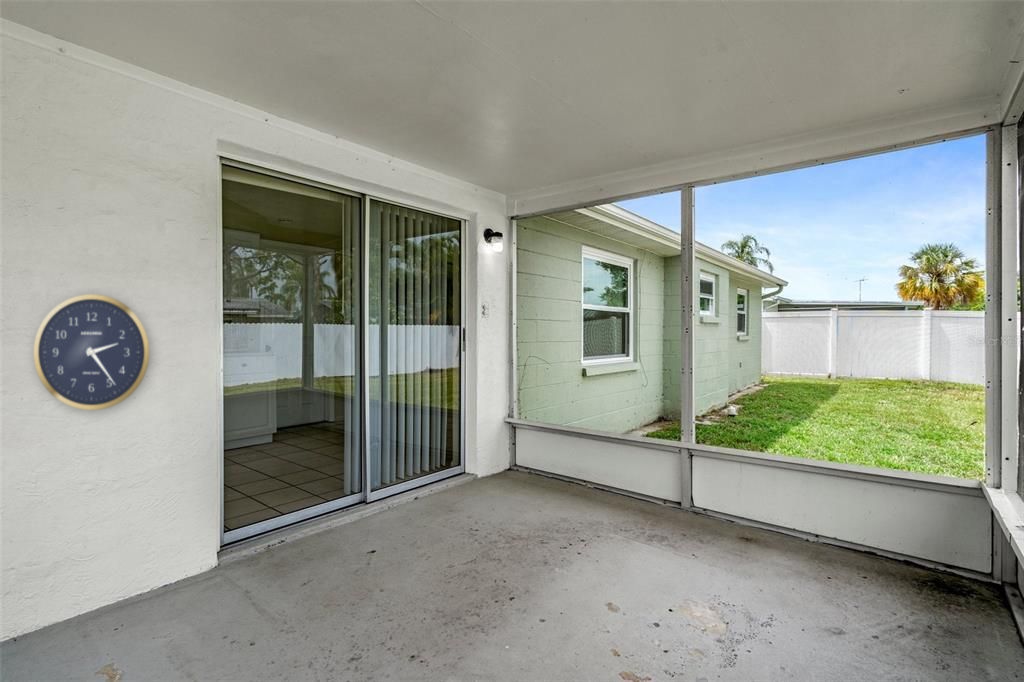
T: 2 h 24 min
